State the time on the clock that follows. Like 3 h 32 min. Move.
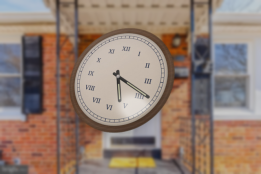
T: 5 h 19 min
